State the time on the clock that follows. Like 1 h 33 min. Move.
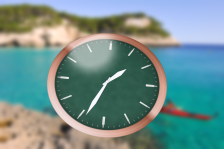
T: 1 h 34 min
